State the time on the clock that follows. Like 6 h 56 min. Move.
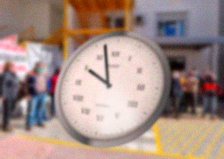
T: 9 h 57 min
